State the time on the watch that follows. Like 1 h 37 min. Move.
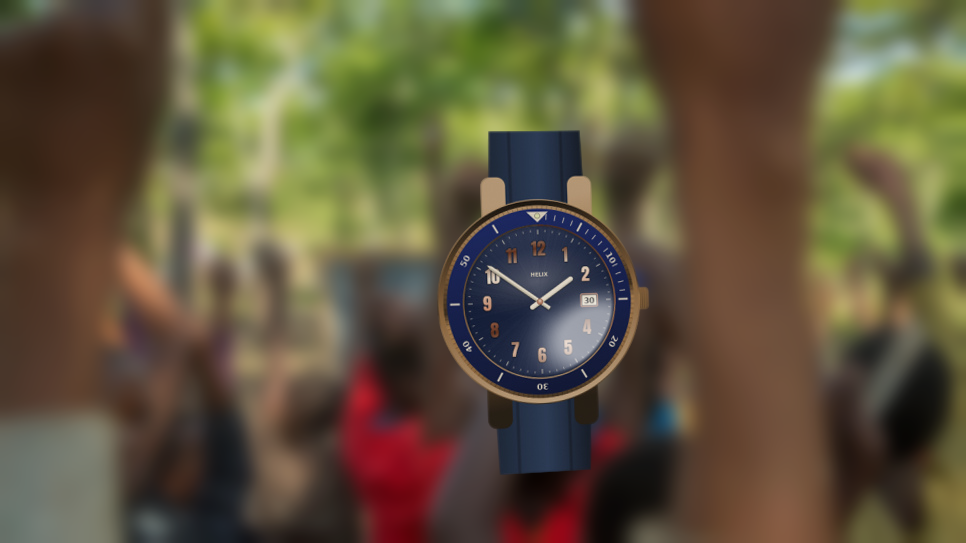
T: 1 h 51 min
